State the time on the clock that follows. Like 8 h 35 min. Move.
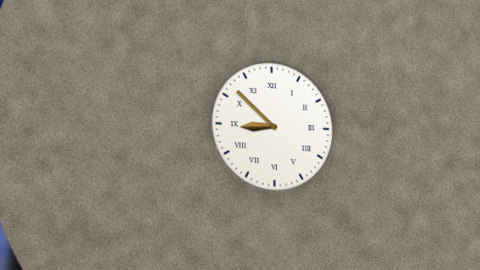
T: 8 h 52 min
